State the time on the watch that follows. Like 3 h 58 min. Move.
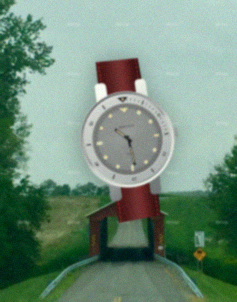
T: 10 h 29 min
